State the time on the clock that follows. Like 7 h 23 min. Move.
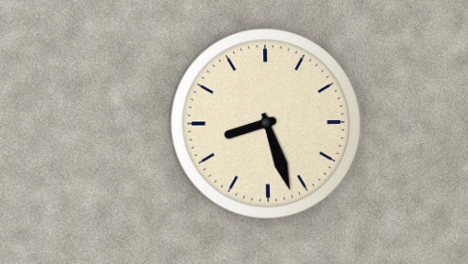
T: 8 h 27 min
